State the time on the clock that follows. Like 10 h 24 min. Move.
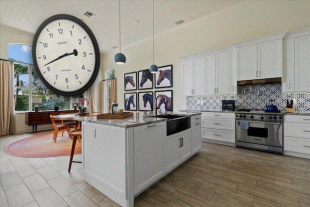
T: 2 h 42 min
